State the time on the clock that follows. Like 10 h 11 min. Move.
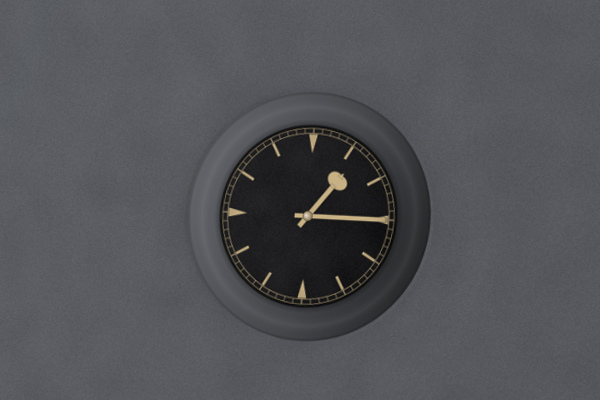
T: 1 h 15 min
